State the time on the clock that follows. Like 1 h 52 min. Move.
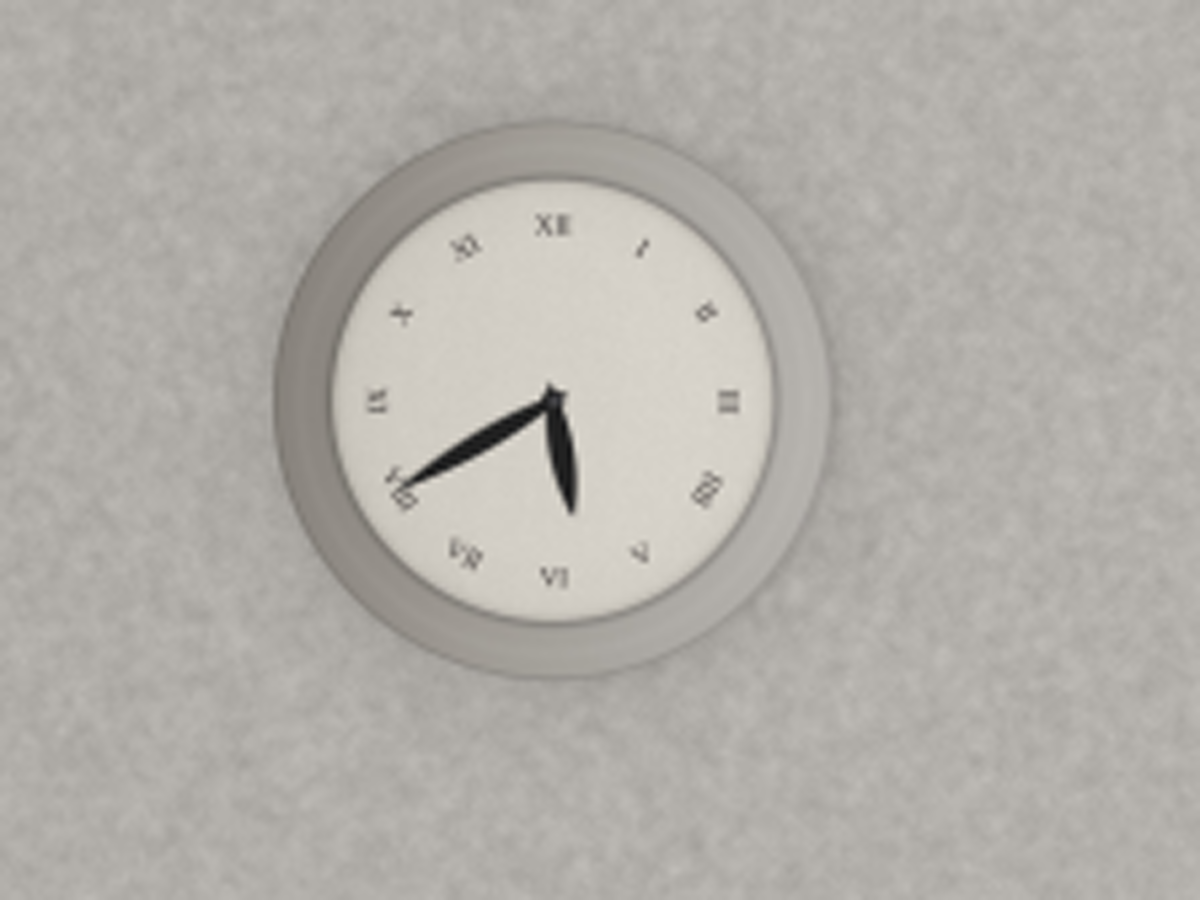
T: 5 h 40 min
